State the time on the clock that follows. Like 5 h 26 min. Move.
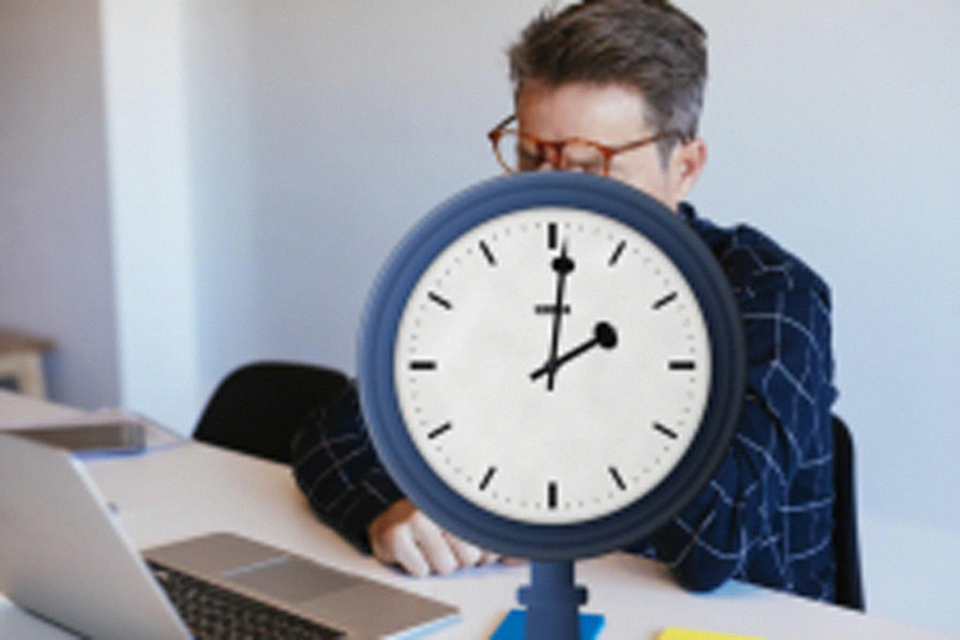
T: 2 h 01 min
